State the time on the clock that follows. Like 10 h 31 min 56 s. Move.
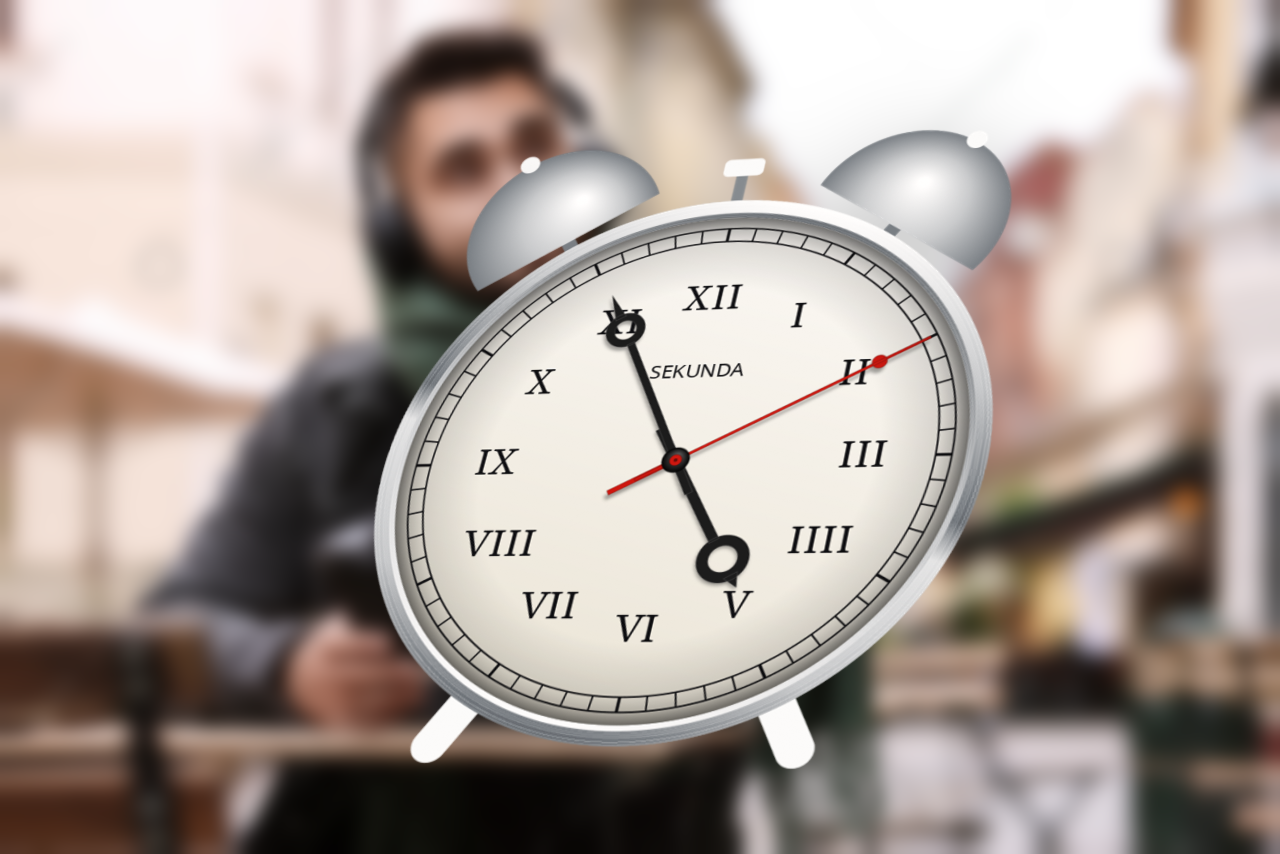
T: 4 h 55 min 10 s
